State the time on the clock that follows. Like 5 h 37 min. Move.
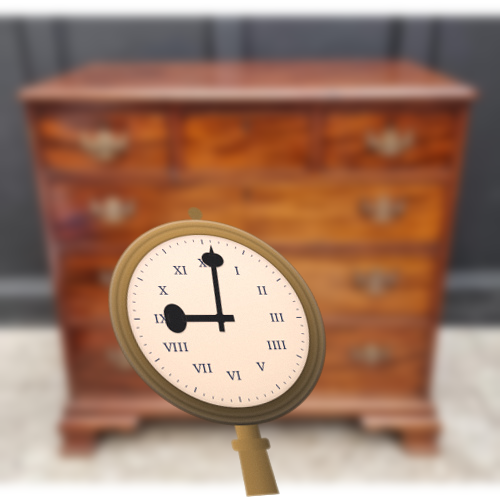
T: 9 h 01 min
